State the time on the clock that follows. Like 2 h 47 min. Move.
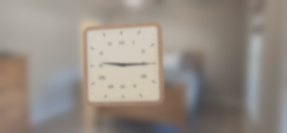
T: 9 h 15 min
